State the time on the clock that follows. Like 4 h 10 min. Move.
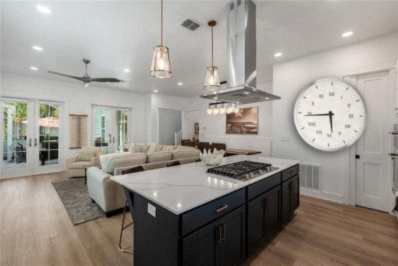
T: 5 h 44 min
